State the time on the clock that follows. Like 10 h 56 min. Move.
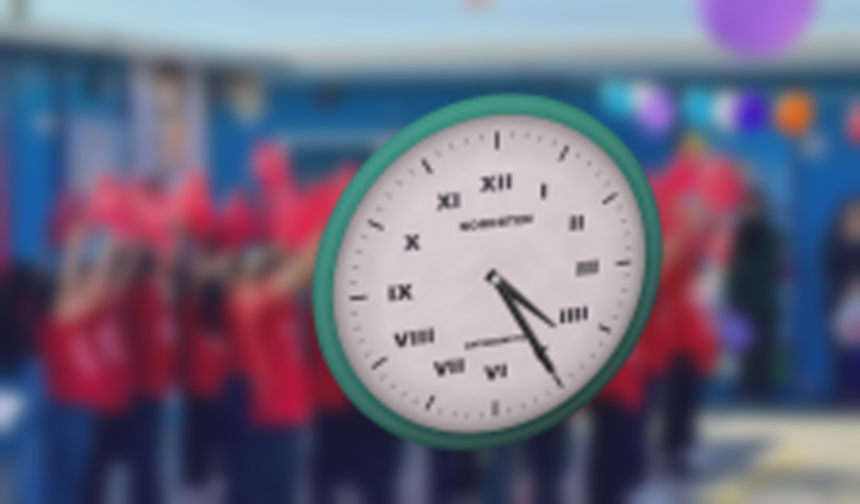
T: 4 h 25 min
